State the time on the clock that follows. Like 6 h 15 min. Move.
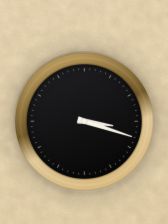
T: 3 h 18 min
